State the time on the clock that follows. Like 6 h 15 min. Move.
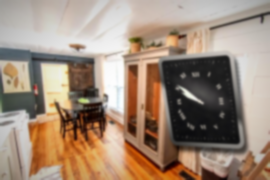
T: 9 h 51 min
